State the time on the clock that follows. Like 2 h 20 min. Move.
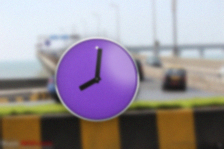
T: 8 h 01 min
